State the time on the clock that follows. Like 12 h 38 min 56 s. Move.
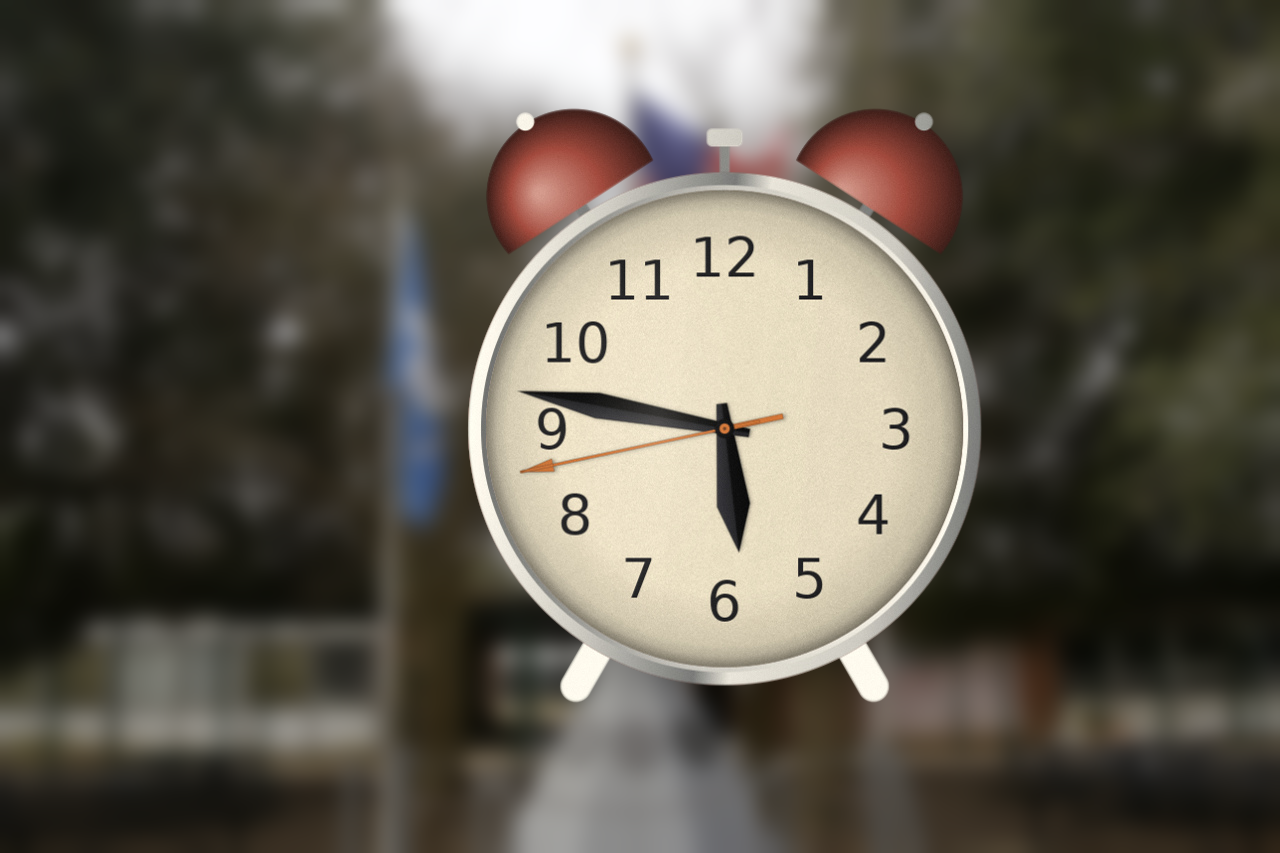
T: 5 h 46 min 43 s
